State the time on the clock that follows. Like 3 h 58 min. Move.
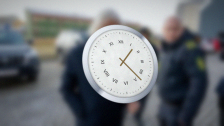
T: 1 h 23 min
